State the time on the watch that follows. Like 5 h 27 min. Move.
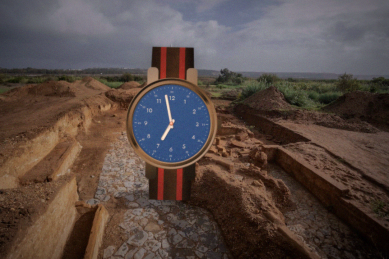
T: 6 h 58 min
